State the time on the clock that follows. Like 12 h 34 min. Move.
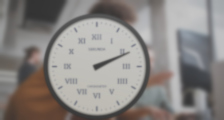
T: 2 h 11 min
